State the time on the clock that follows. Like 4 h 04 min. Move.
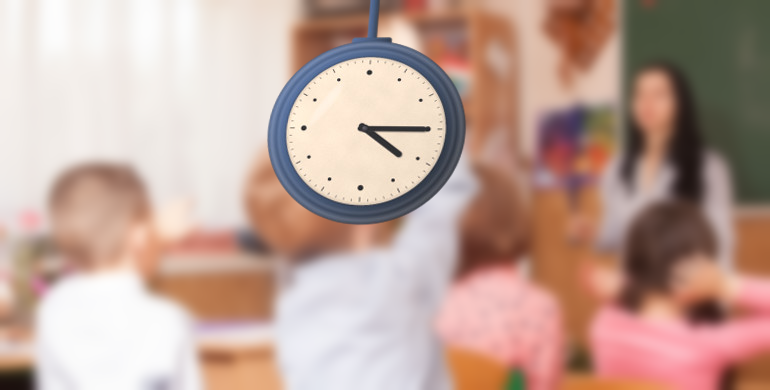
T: 4 h 15 min
